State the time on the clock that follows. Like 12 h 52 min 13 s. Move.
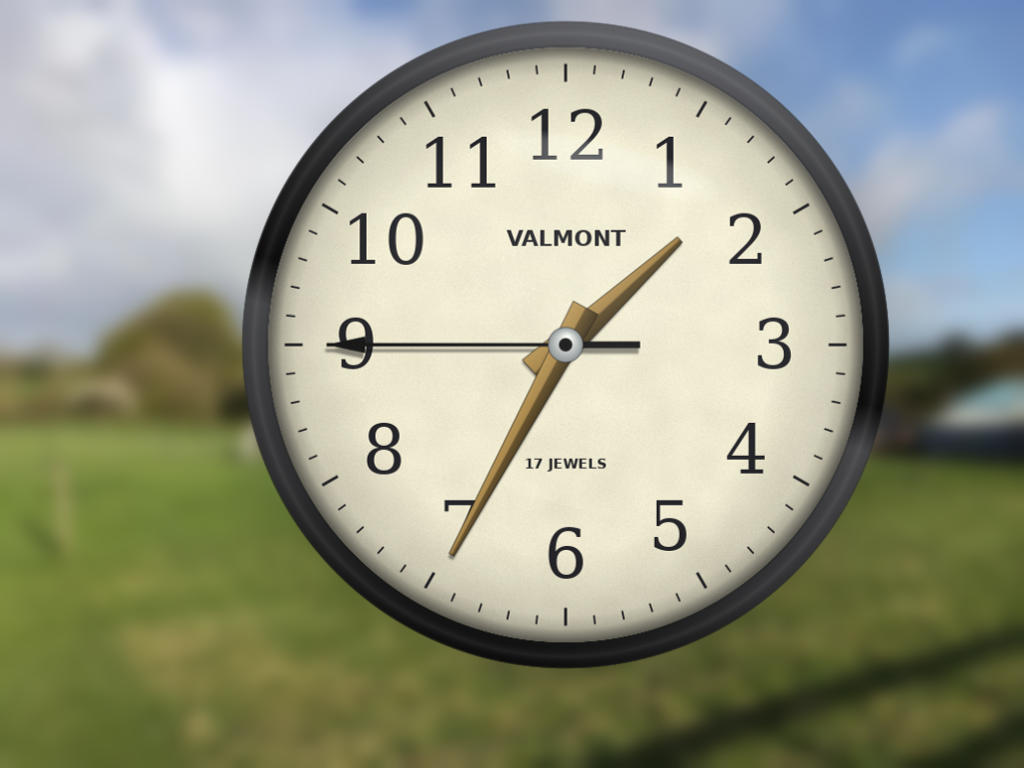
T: 1 h 34 min 45 s
